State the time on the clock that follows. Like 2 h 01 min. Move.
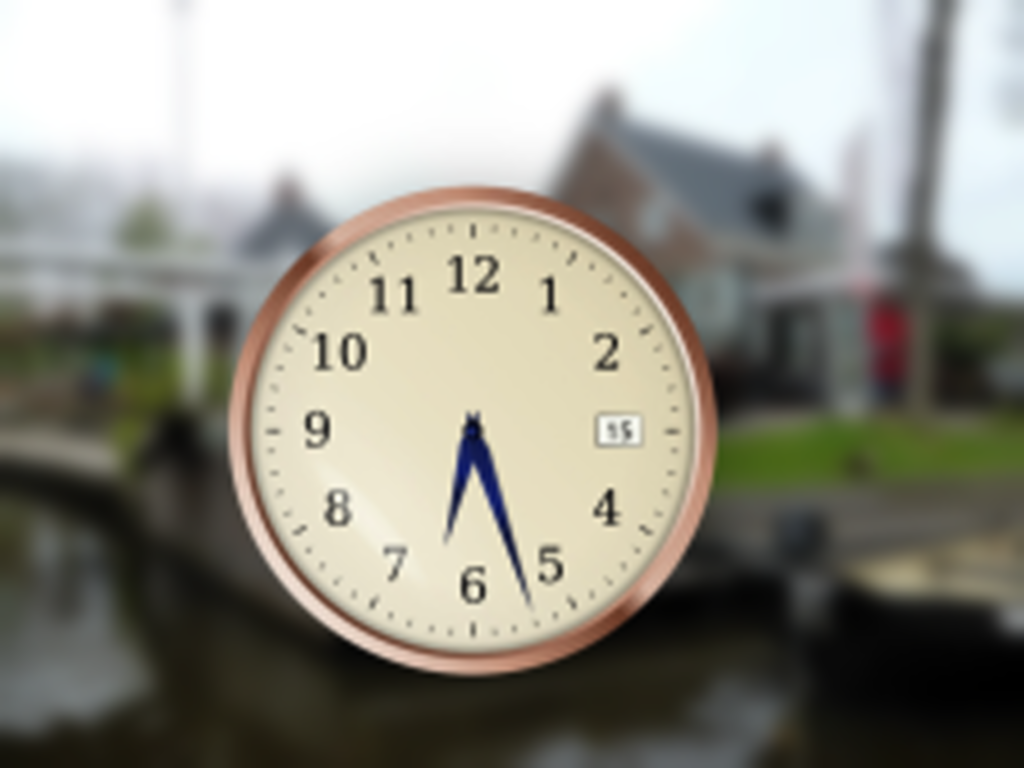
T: 6 h 27 min
